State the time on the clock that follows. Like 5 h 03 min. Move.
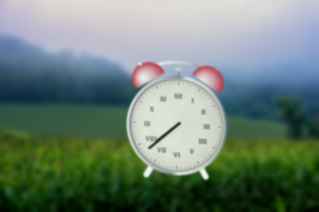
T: 7 h 38 min
